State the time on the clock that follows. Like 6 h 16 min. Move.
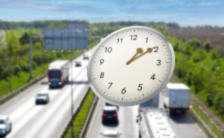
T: 1 h 09 min
